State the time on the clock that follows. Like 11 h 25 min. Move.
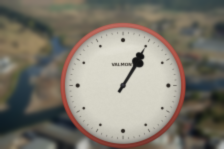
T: 1 h 05 min
